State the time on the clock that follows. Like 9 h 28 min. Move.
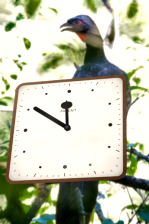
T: 11 h 51 min
